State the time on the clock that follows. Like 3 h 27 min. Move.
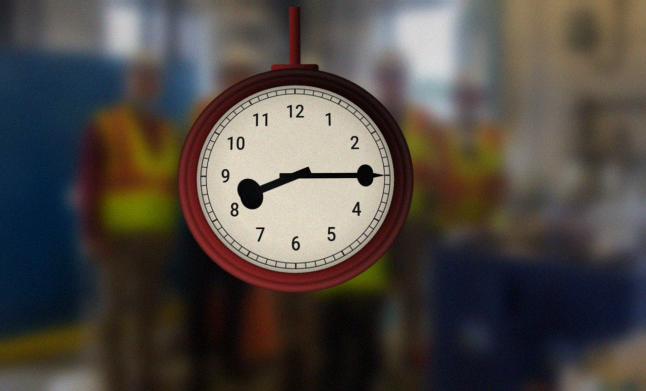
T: 8 h 15 min
